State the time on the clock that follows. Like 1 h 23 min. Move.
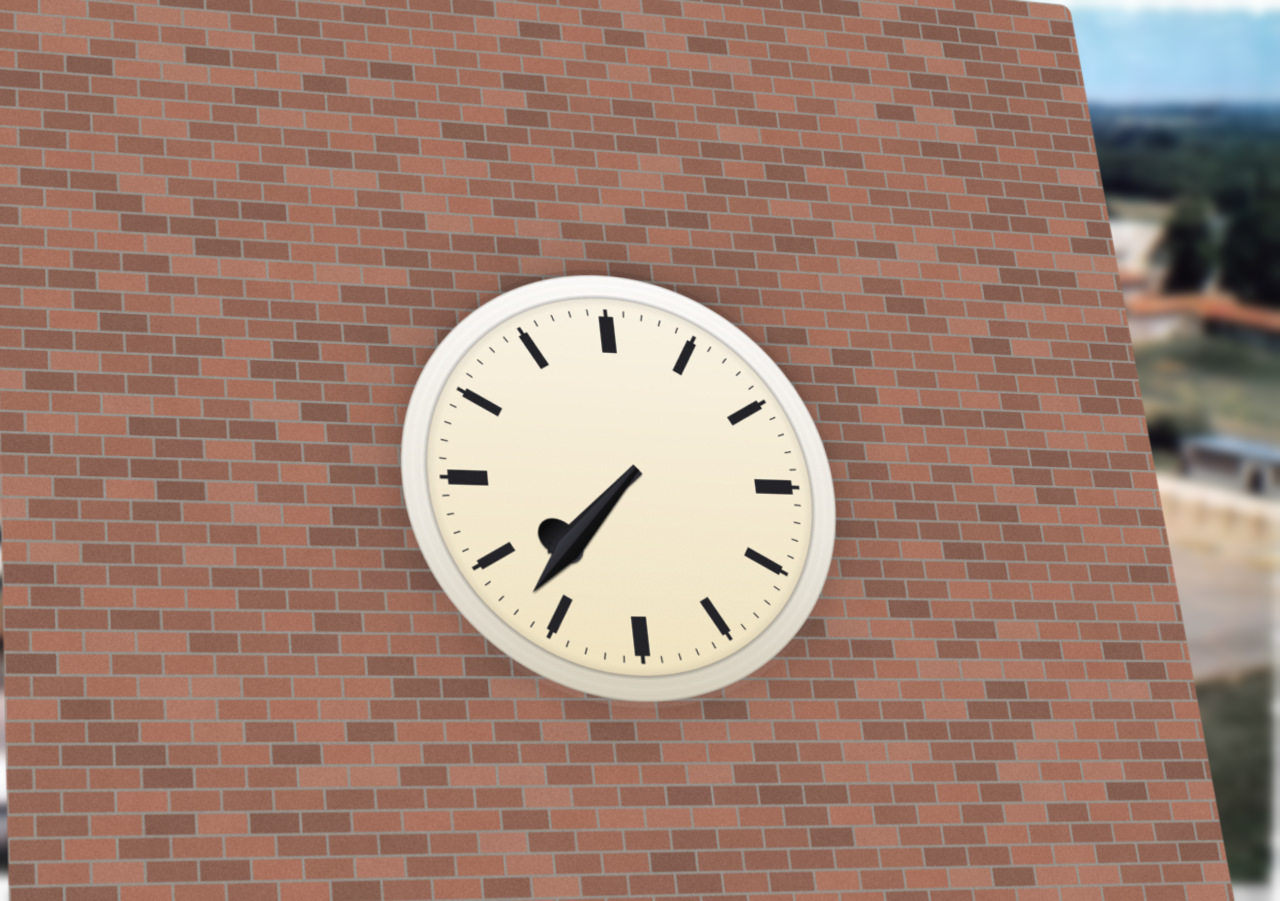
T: 7 h 37 min
